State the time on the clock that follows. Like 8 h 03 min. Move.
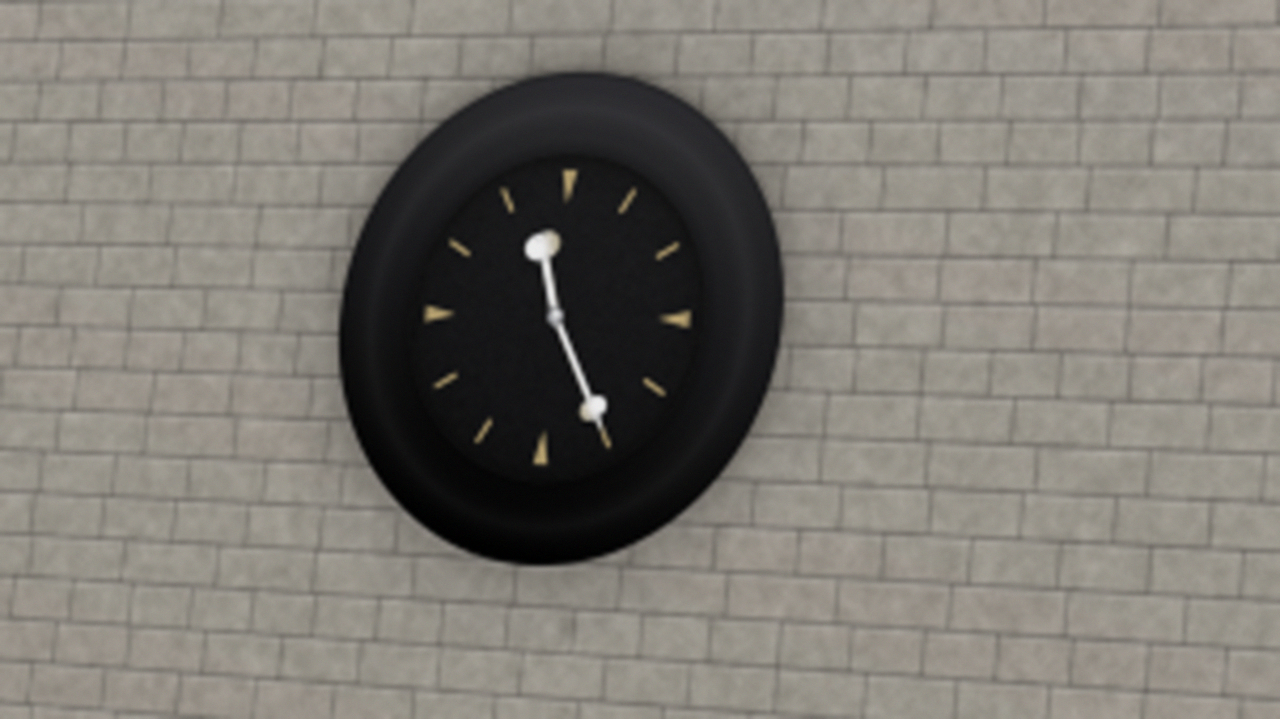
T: 11 h 25 min
